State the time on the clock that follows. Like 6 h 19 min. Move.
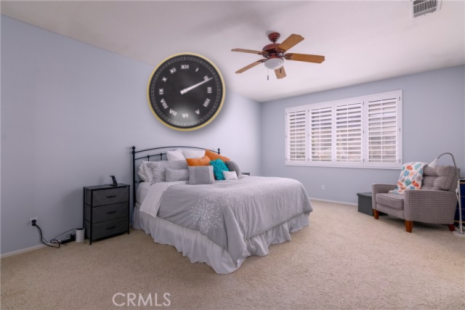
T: 2 h 11 min
